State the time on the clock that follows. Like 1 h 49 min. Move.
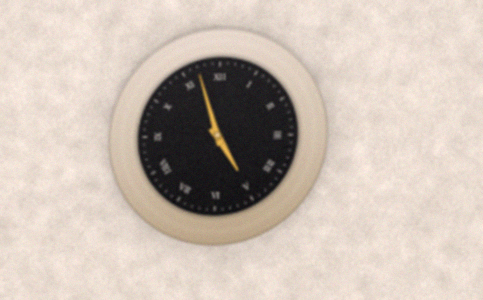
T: 4 h 57 min
